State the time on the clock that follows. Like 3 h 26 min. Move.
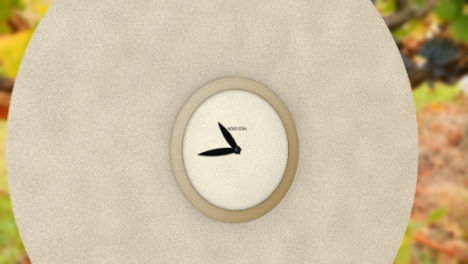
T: 10 h 44 min
